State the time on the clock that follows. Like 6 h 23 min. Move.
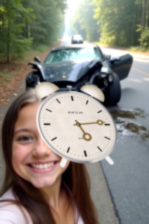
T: 5 h 14 min
